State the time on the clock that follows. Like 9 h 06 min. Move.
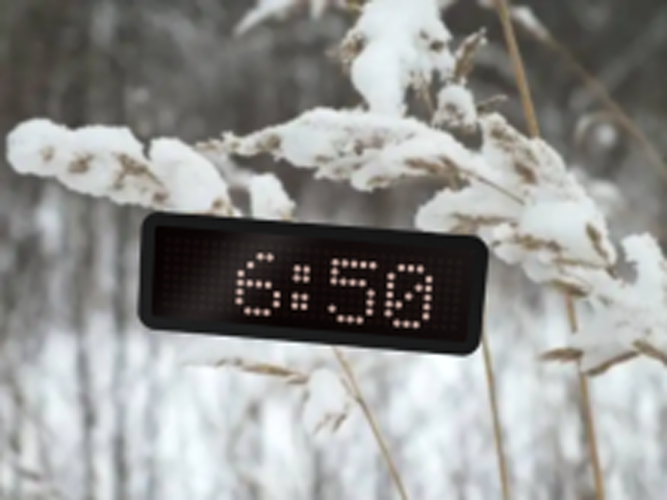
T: 6 h 50 min
